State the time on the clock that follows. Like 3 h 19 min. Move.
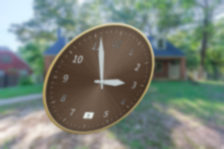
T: 2 h 56 min
